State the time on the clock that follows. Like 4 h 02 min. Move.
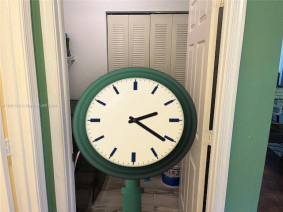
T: 2 h 21 min
